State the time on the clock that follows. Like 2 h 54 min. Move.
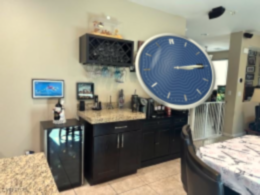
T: 3 h 15 min
